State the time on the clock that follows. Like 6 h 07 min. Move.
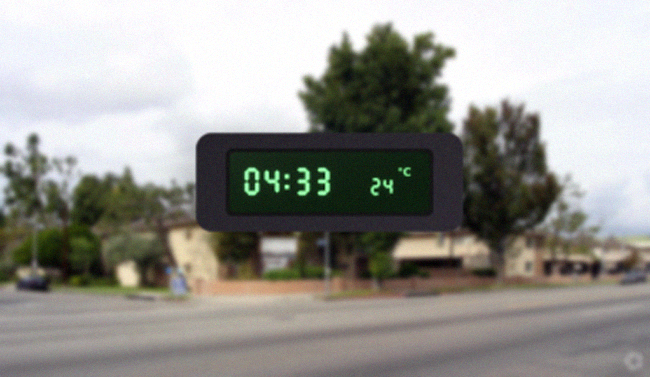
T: 4 h 33 min
